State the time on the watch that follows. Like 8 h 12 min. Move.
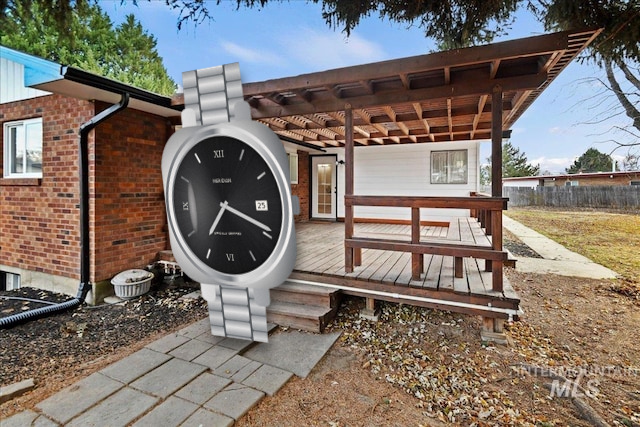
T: 7 h 19 min
